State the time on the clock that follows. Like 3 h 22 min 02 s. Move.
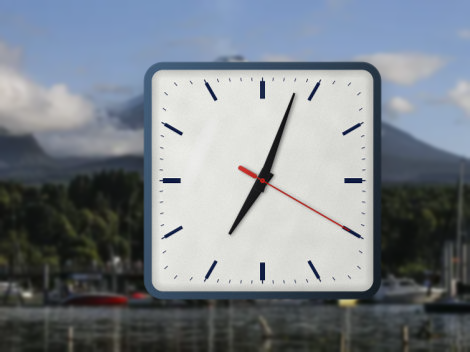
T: 7 h 03 min 20 s
